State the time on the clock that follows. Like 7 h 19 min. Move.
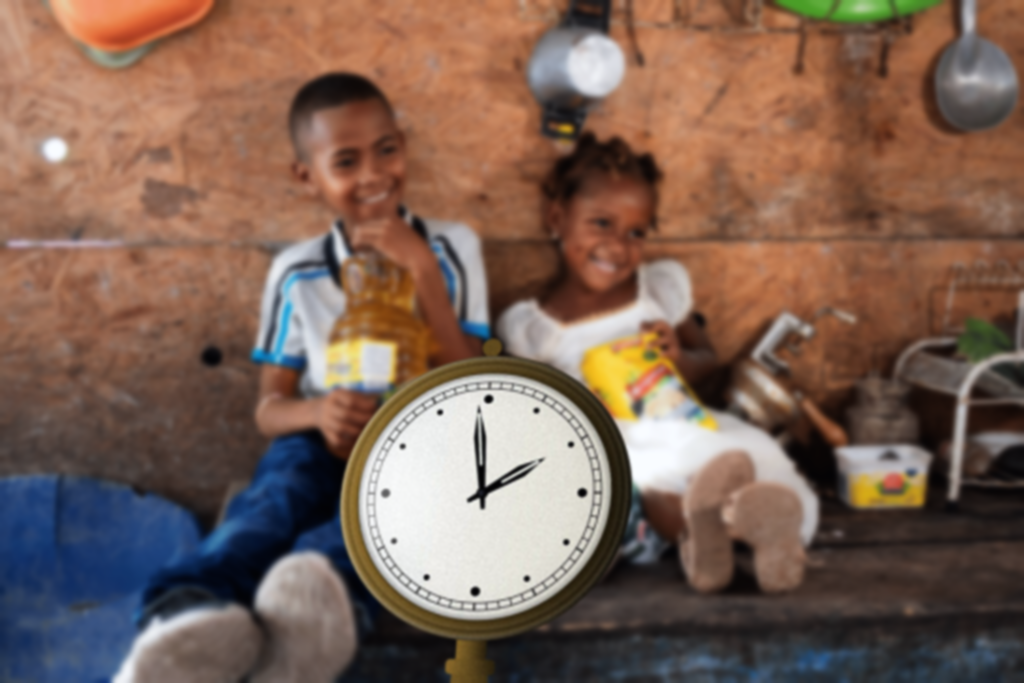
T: 1 h 59 min
